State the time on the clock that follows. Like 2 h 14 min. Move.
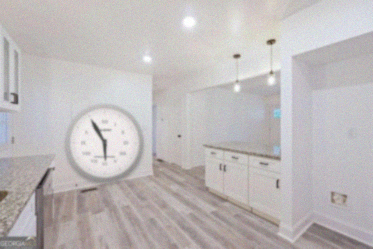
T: 5 h 55 min
